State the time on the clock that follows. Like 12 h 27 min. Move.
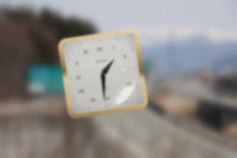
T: 1 h 31 min
